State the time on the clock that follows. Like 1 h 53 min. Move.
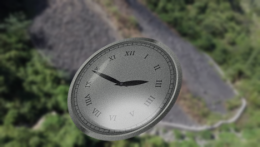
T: 2 h 49 min
